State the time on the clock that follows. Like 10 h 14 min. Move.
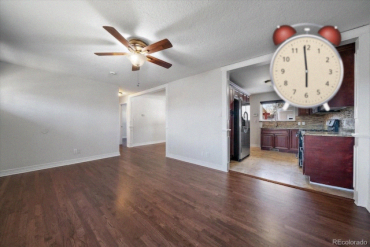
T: 5 h 59 min
